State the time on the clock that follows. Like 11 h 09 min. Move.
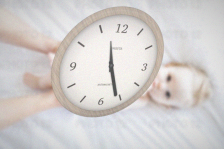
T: 11 h 26 min
